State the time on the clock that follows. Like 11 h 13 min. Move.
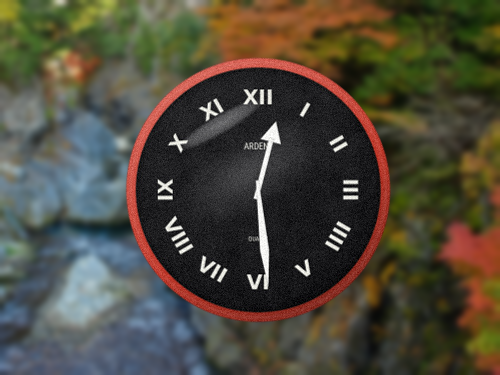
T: 12 h 29 min
